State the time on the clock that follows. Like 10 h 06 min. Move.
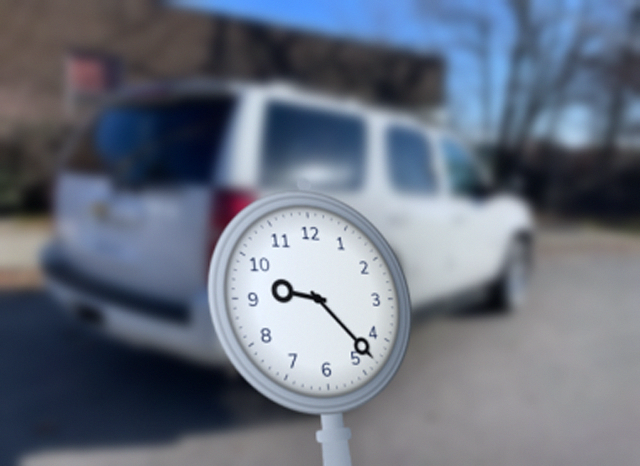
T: 9 h 23 min
